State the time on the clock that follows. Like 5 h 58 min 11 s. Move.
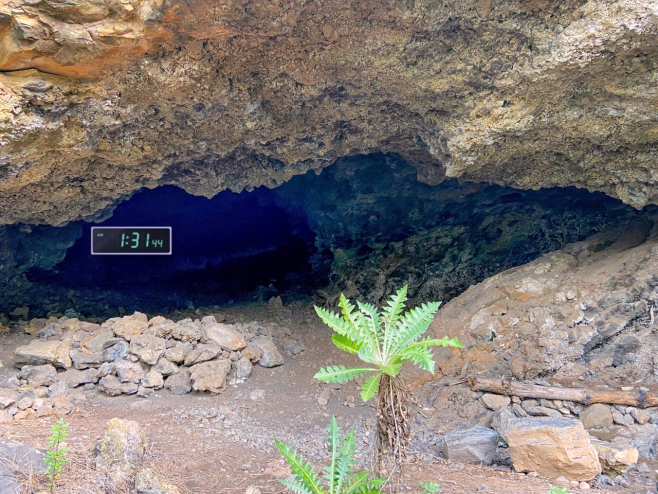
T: 1 h 31 min 44 s
